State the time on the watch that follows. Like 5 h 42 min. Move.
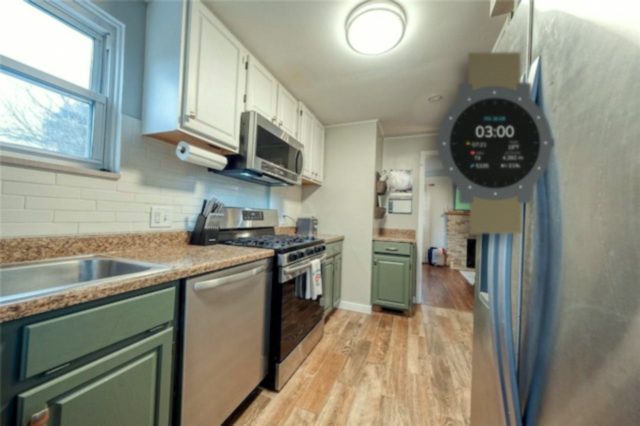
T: 3 h 00 min
